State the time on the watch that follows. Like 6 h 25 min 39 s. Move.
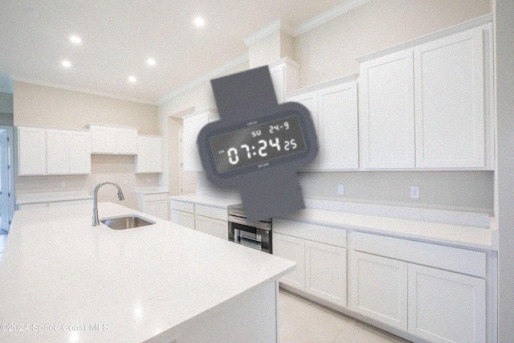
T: 7 h 24 min 25 s
